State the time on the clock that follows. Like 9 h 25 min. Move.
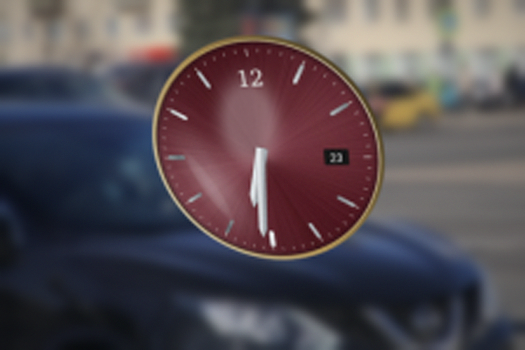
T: 6 h 31 min
